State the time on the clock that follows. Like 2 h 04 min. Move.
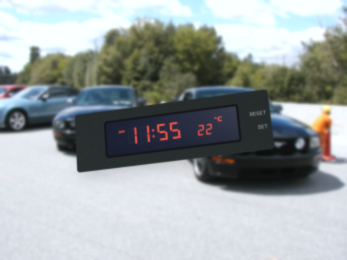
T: 11 h 55 min
